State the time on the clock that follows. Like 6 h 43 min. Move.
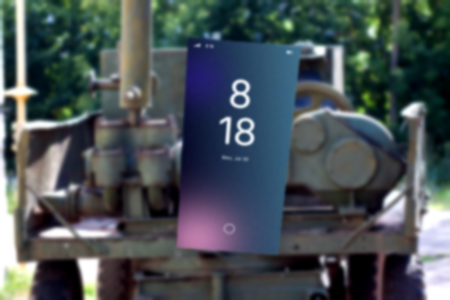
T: 8 h 18 min
